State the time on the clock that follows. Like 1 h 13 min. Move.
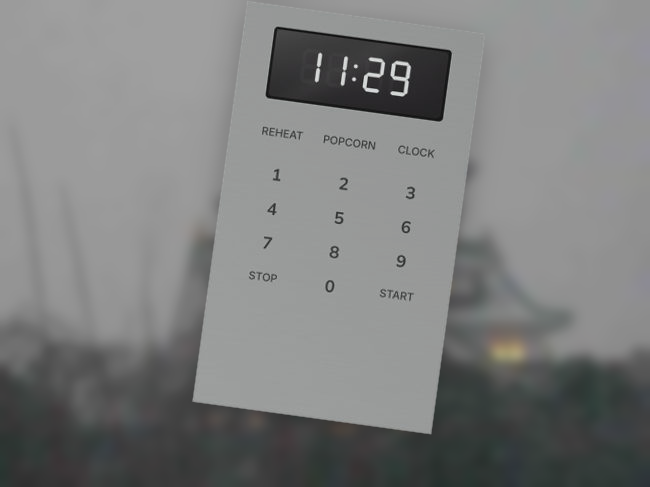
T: 11 h 29 min
